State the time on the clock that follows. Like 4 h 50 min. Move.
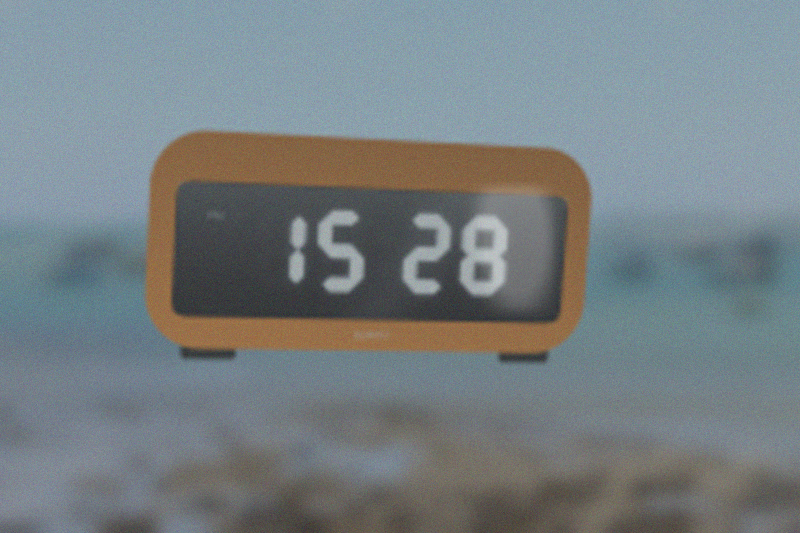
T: 15 h 28 min
